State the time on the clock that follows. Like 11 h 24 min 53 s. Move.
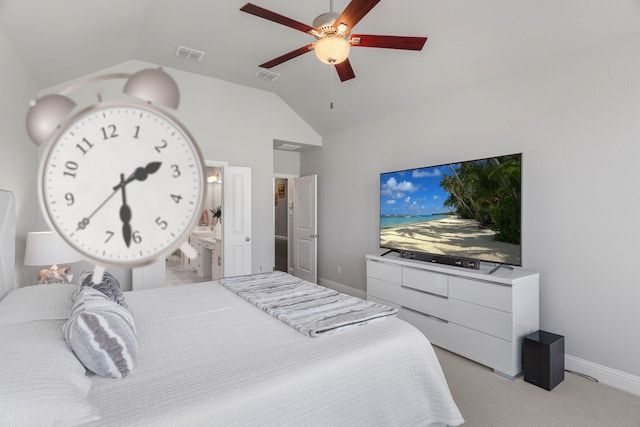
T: 2 h 31 min 40 s
